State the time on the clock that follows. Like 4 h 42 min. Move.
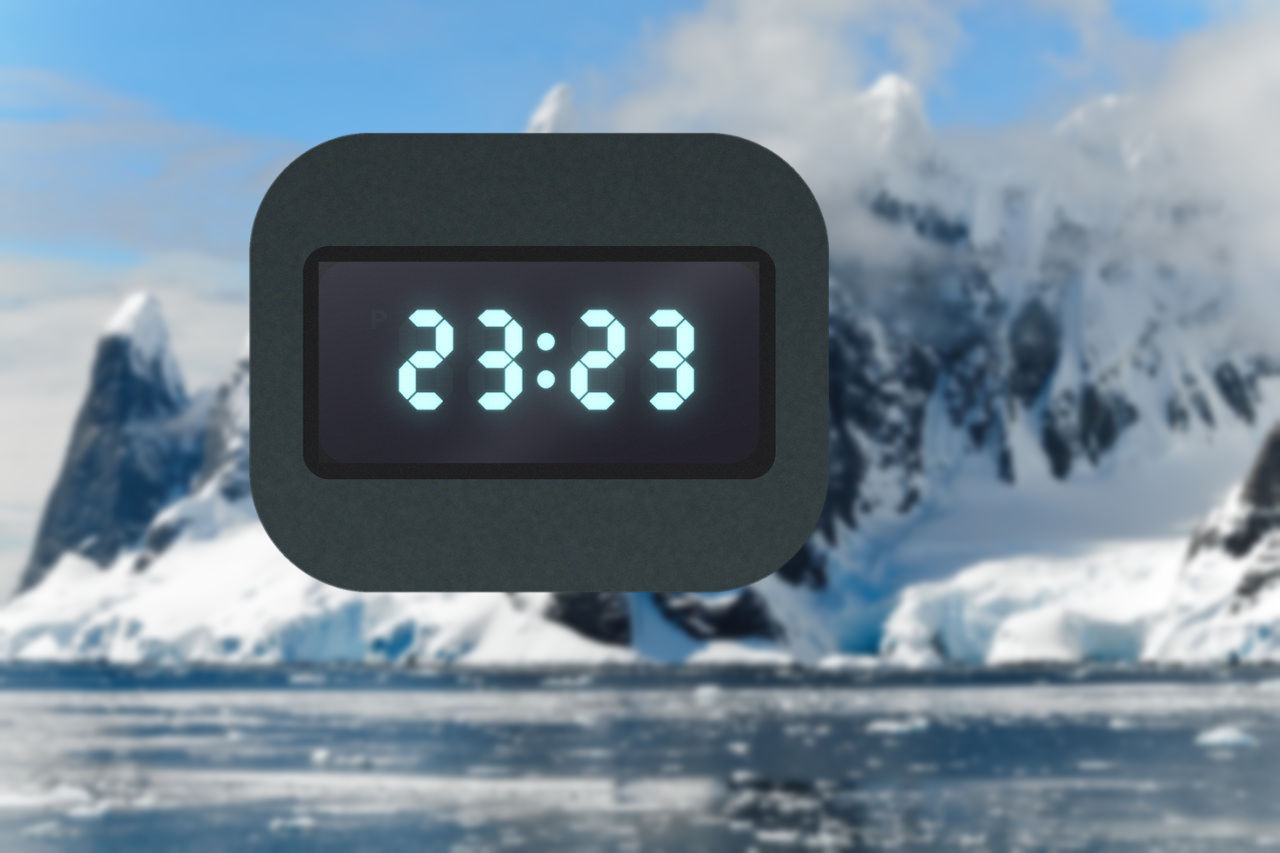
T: 23 h 23 min
